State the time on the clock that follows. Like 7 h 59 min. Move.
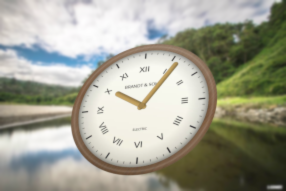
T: 10 h 06 min
